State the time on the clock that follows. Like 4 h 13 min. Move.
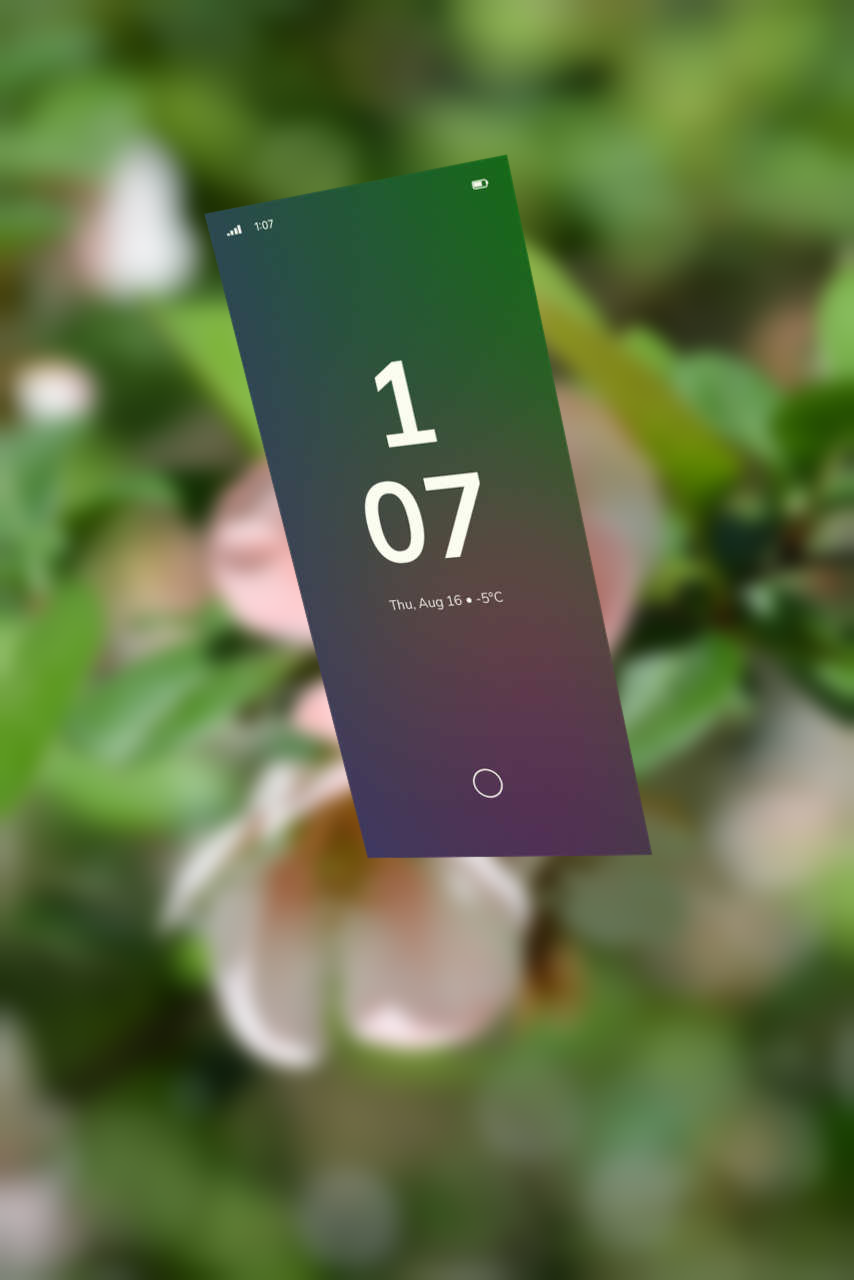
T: 1 h 07 min
